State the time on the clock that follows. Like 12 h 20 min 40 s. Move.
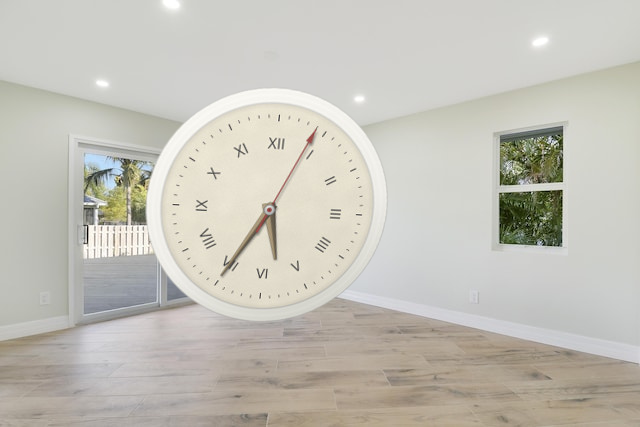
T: 5 h 35 min 04 s
